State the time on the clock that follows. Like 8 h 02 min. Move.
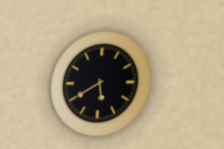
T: 5 h 40 min
